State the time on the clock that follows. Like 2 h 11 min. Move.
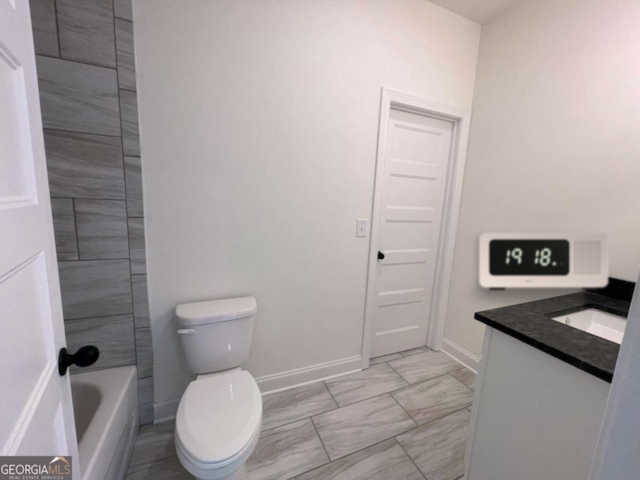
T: 19 h 18 min
